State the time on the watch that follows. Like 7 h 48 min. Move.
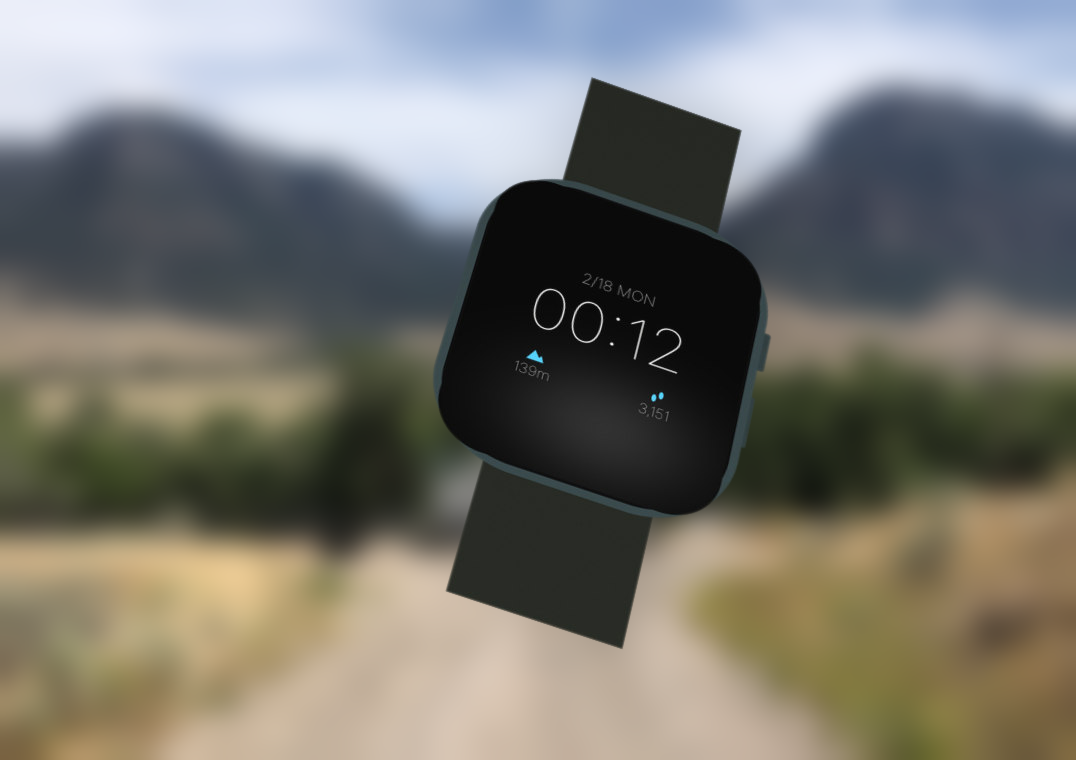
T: 0 h 12 min
